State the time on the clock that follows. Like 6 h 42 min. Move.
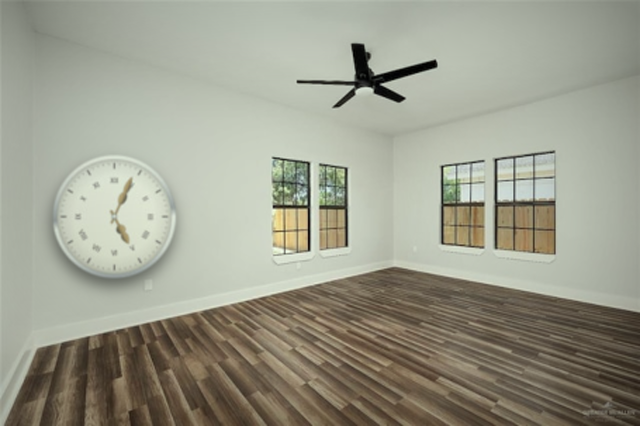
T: 5 h 04 min
